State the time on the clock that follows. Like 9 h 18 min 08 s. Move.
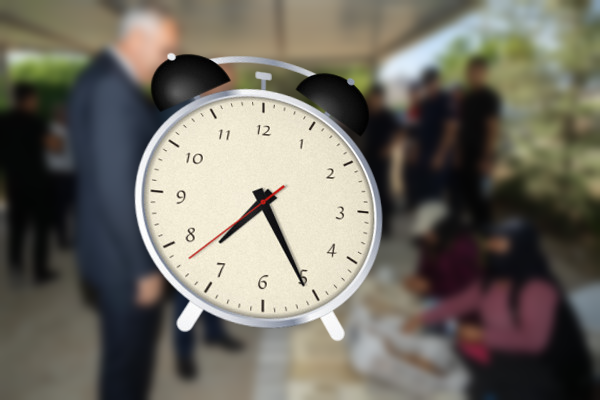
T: 7 h 25 min 38 s
